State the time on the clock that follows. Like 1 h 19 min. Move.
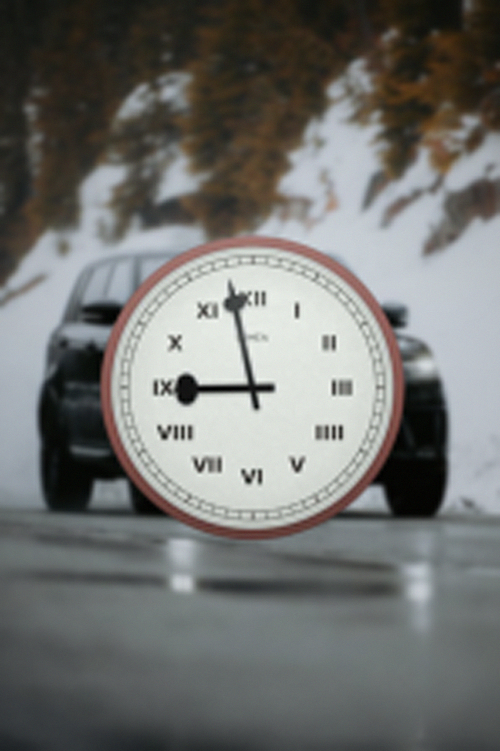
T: 8 h 58 min
